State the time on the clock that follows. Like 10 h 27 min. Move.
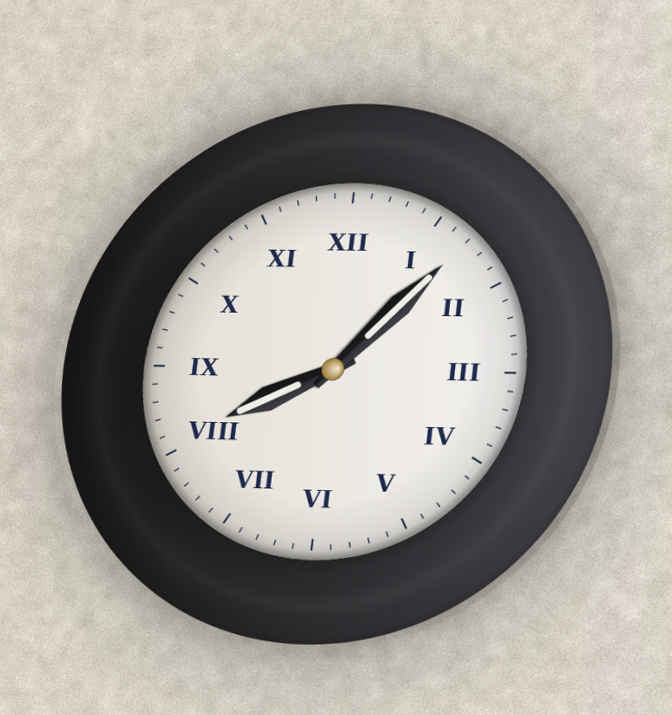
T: 8 h 07 min
